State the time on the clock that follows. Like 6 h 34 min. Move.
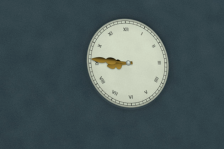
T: 8 h 46 min
